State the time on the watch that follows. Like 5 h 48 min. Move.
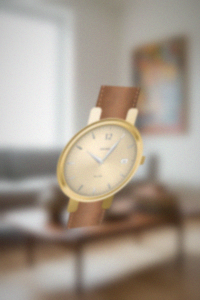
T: 10 h 05 min
